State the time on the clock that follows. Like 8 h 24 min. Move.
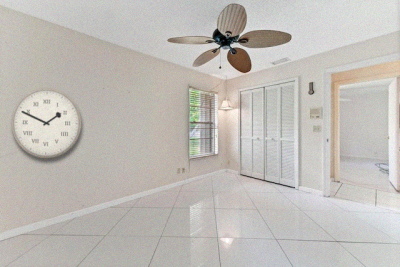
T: 1 h 49 min
